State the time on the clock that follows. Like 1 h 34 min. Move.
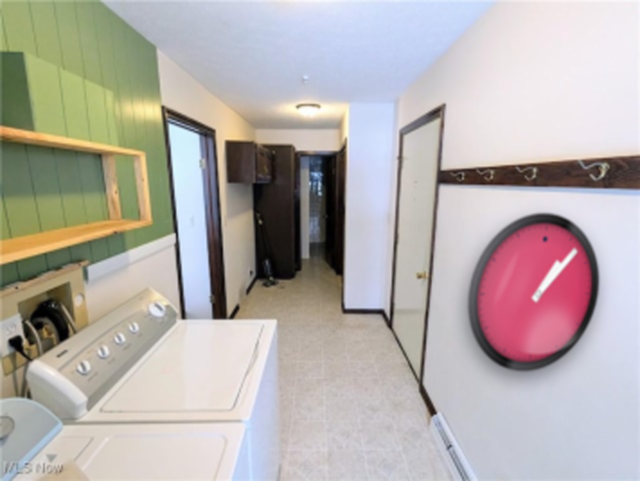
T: 1 h 07 min
